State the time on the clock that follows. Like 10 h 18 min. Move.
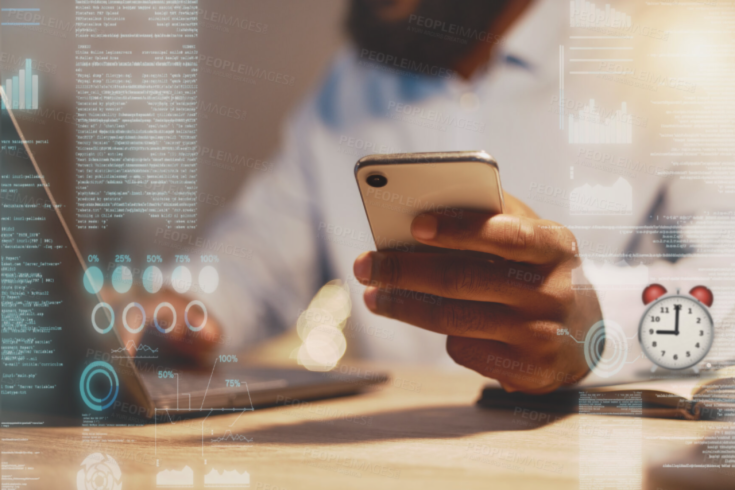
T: 9 h 00 min
